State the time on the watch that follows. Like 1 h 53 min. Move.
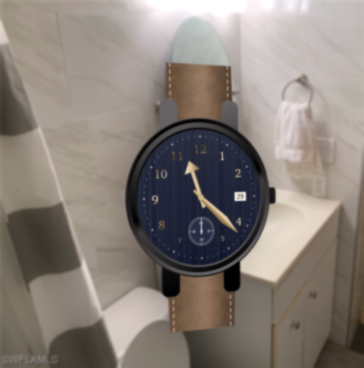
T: 11 h 22 min
